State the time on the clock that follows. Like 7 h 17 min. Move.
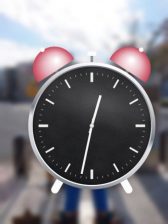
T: 12 h 32 min
